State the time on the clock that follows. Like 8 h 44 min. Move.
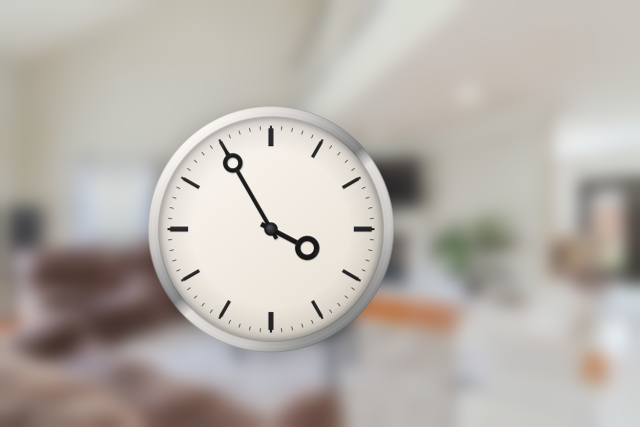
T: 3 h 55 min
